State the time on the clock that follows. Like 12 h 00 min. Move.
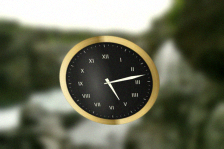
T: 5 h 13 min
